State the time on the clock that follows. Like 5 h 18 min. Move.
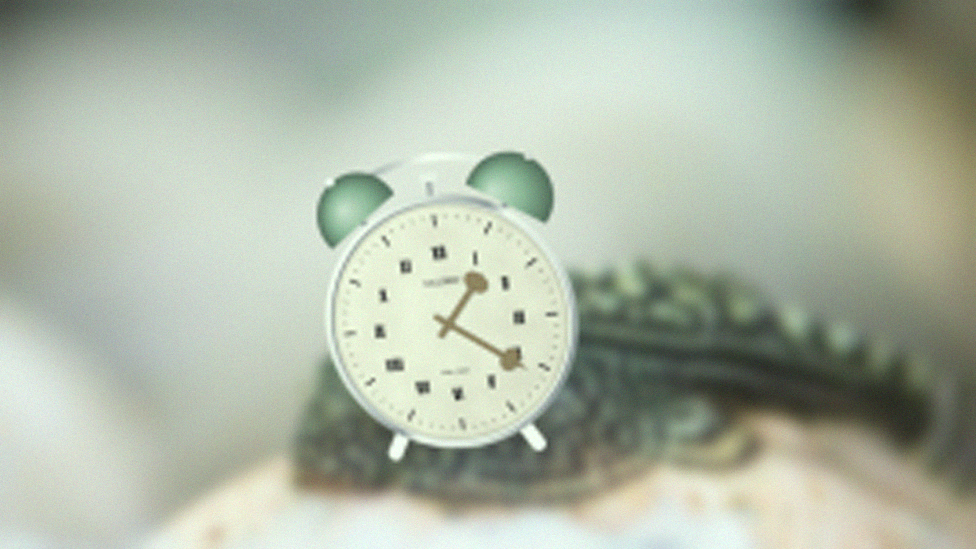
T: 1 h 21 min
